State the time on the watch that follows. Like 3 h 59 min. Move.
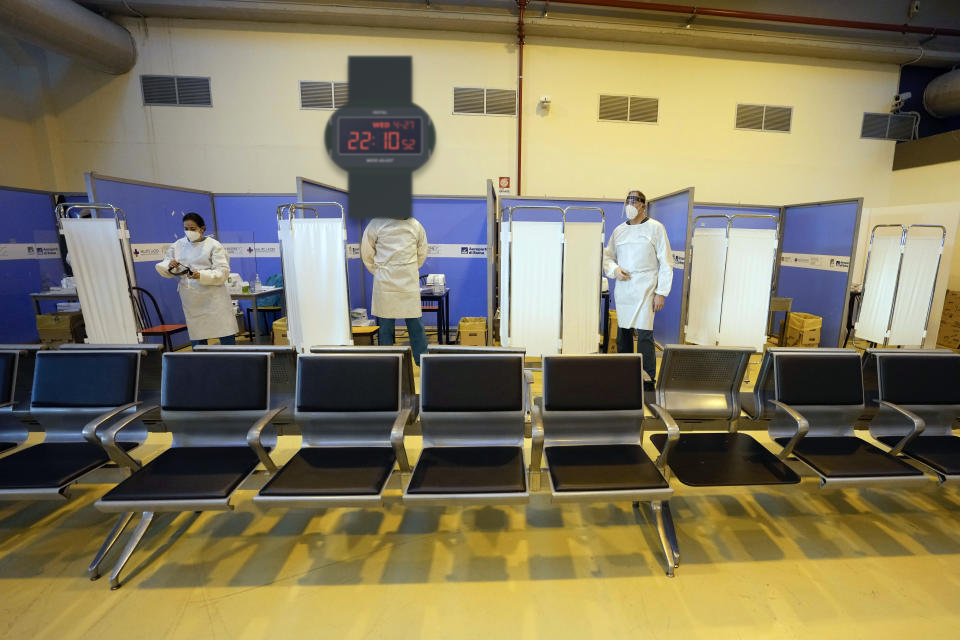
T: 22 h 10 min
